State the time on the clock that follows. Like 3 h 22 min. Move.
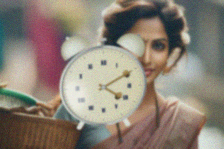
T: 4 h 10 min
